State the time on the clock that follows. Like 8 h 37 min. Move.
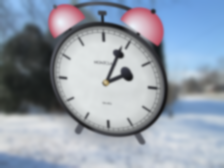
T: 2 h 04 min
